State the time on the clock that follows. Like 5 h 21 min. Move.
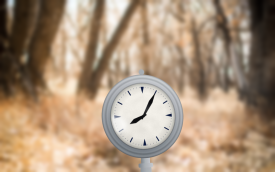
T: 8 h 05 min
